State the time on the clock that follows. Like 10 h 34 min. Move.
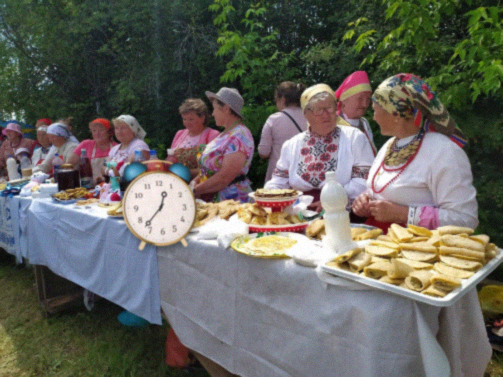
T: 12 h 37 min
